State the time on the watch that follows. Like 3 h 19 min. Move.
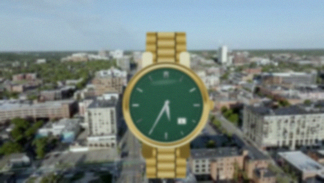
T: 5 h 35 min
